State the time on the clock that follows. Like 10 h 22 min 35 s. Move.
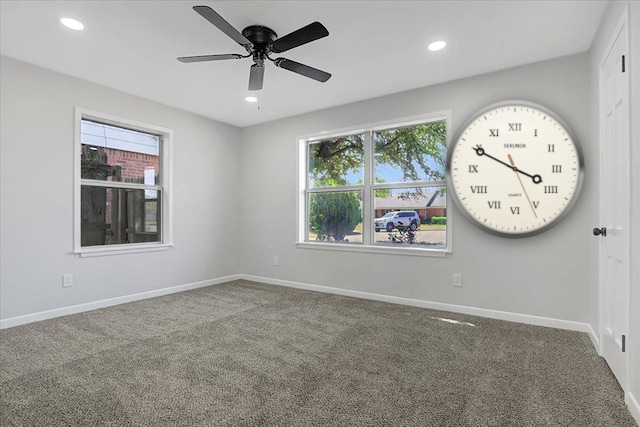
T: 3 h 49 min 26 s
